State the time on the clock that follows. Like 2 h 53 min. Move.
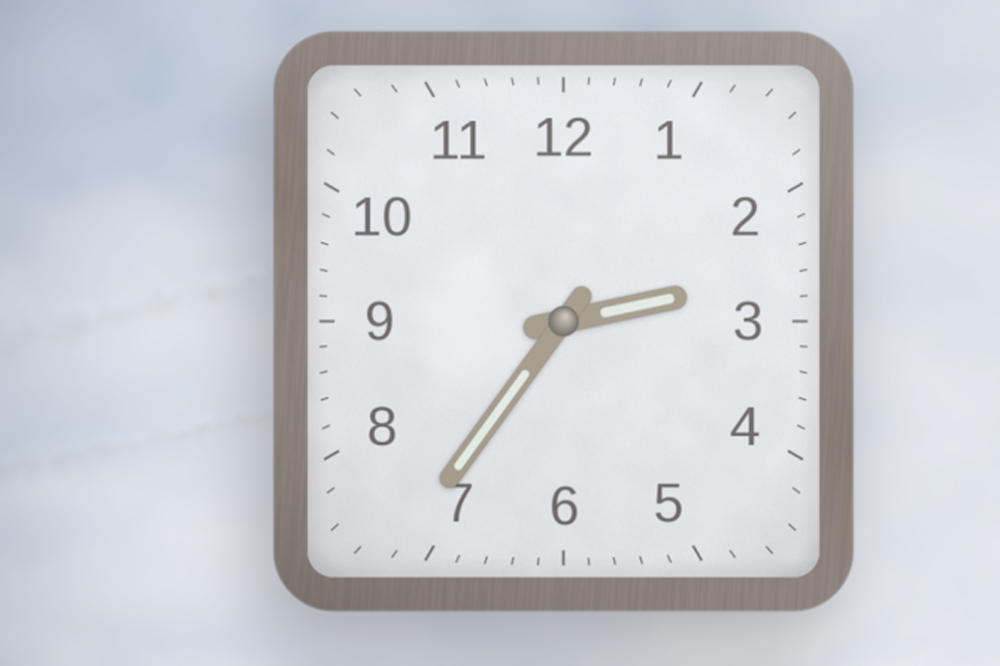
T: 2 h 36 min
